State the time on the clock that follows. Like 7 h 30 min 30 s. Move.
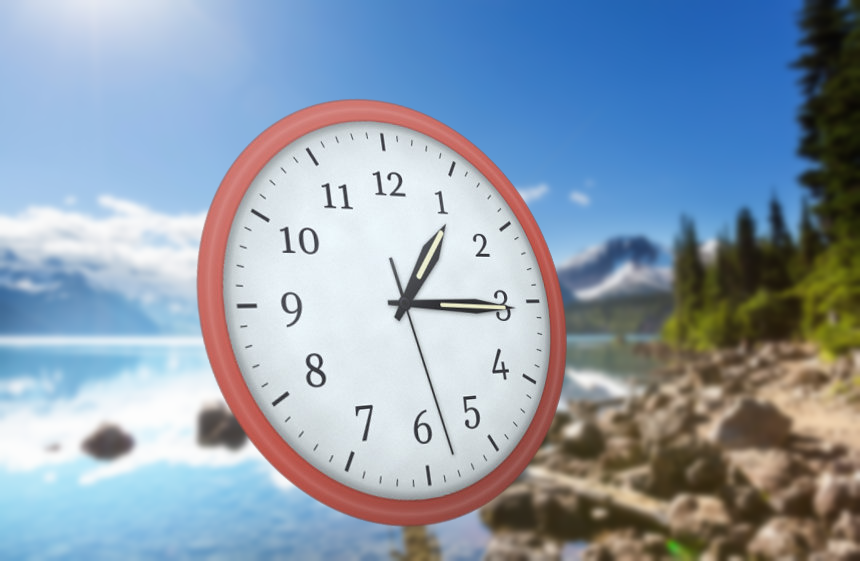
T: 1 h 15 min 28 s
